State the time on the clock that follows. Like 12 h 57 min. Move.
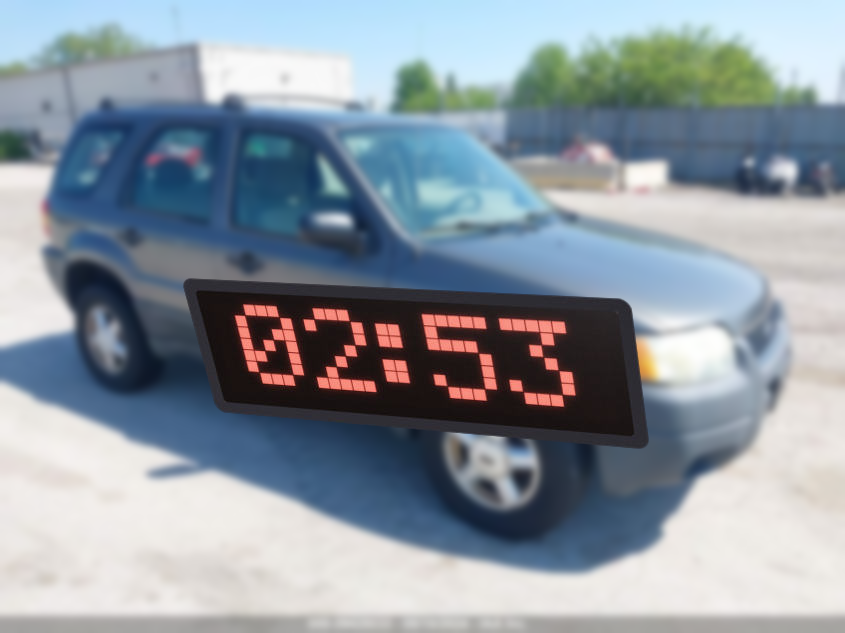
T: 2 h 53 min
